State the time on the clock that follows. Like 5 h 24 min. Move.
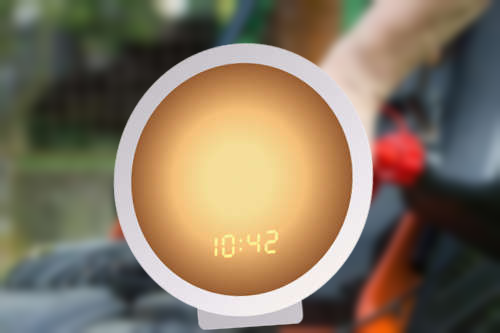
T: 10 h 42 min
